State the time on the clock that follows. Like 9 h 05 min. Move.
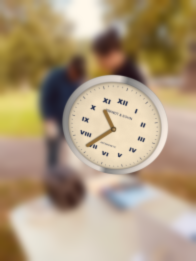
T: 10 h 36 min
